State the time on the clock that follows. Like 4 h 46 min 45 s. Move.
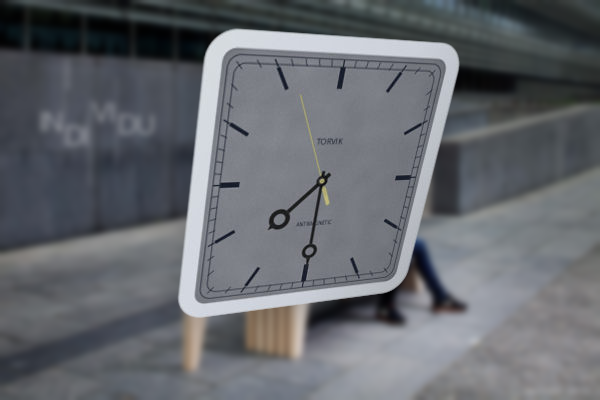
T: 7 h 29 min 56 s
